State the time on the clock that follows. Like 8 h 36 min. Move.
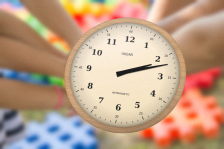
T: 2 h 12 min
